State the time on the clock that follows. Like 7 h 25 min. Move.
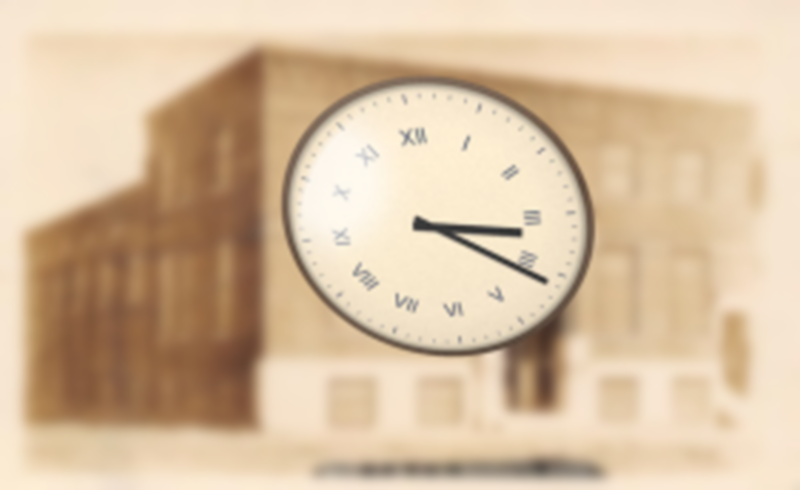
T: 3 h 21 min
